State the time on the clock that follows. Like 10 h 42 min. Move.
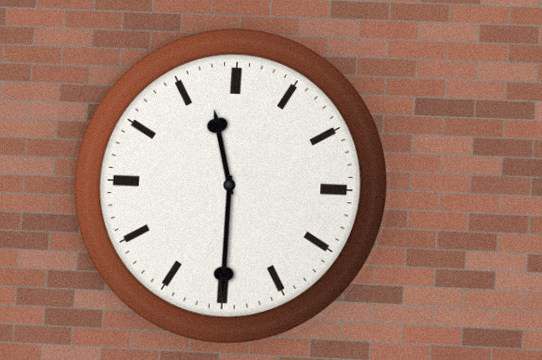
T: 11 h 30 min
